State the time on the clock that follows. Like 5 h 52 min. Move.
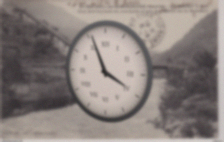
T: 3 h 56 min
